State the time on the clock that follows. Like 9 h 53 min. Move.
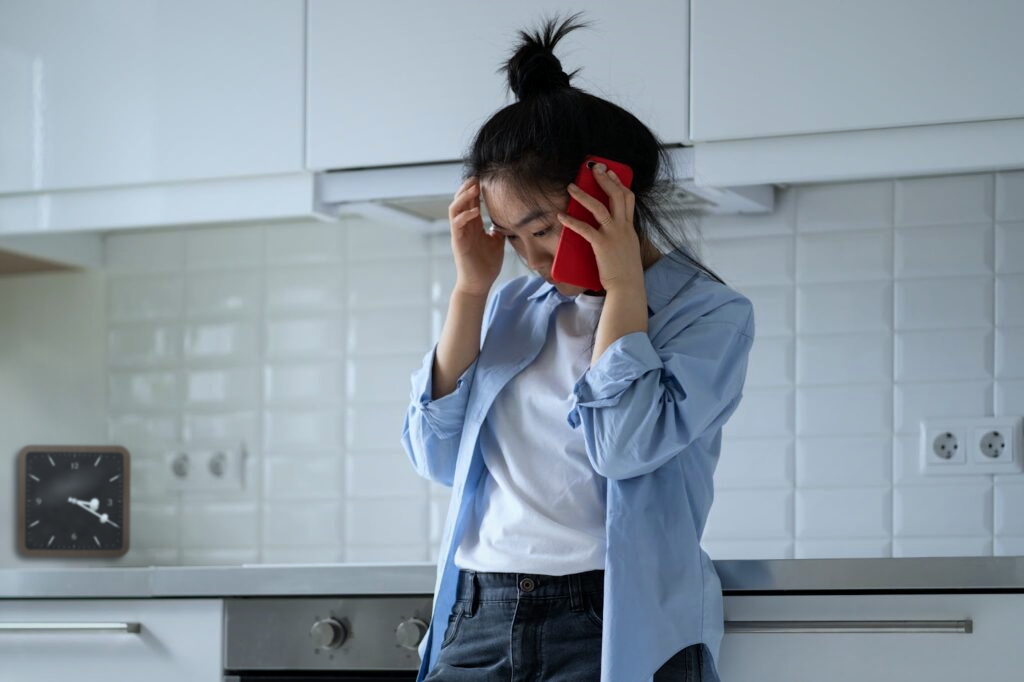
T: 3 h 20 min
